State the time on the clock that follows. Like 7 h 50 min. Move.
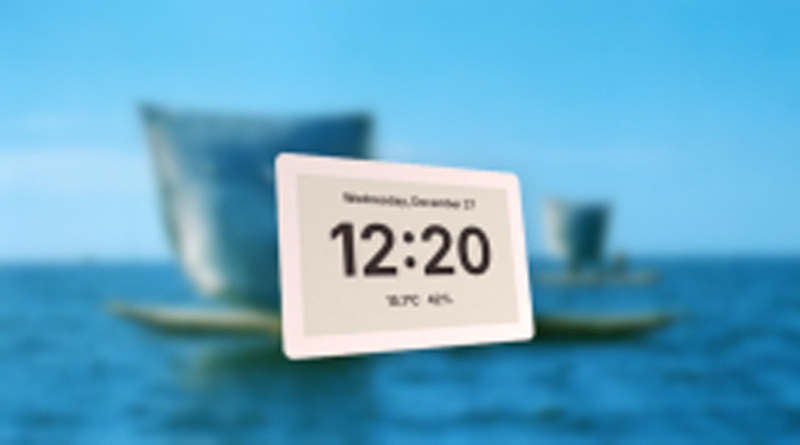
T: 12 h 20 min
